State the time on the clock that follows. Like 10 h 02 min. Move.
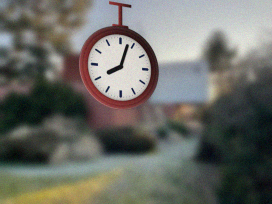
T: 8 h 03 min
